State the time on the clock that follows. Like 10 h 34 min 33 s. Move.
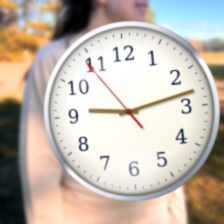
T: 9 h 12 min 54 s
